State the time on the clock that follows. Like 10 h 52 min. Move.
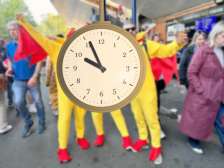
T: 9 h 56 min
